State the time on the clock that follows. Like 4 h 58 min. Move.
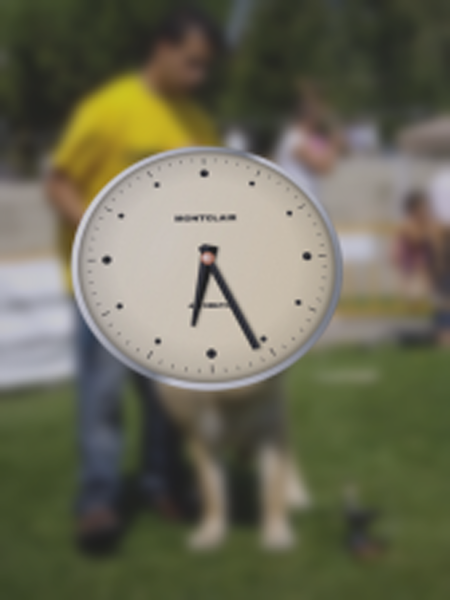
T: 6 h 26 min
